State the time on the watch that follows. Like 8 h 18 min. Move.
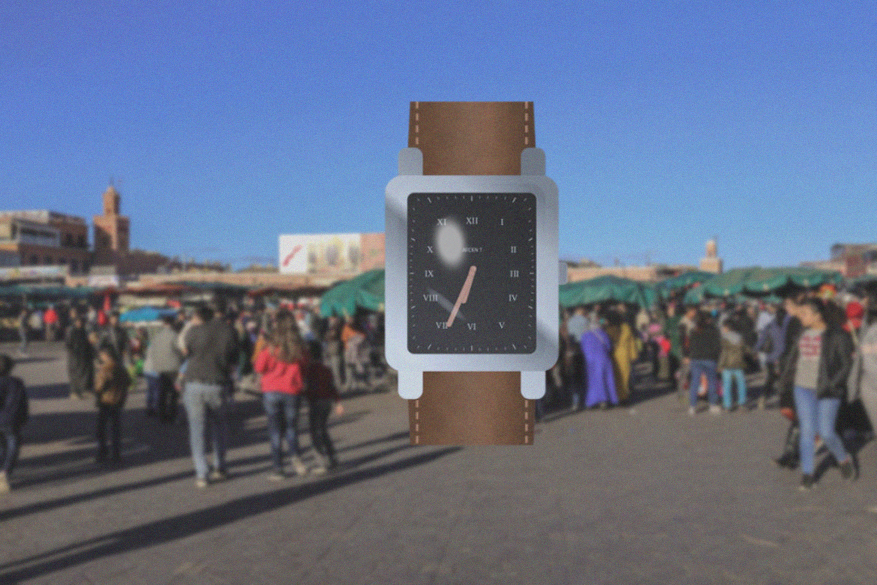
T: 6 h 34 min
